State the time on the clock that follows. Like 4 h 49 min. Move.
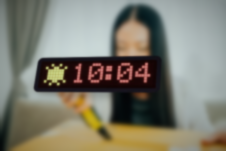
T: 10 h 04 min
